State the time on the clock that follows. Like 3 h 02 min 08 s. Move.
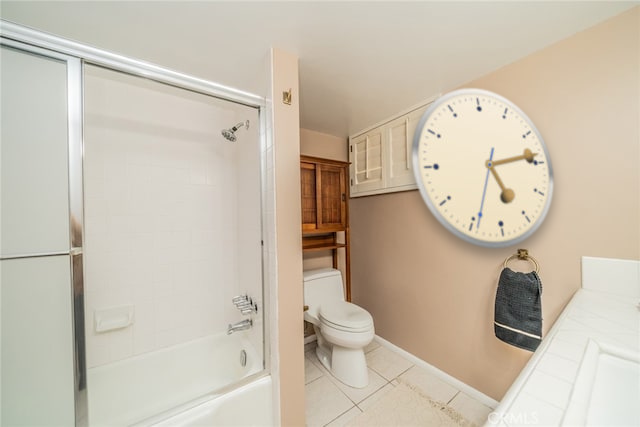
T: 5 h 13 min 34 s
